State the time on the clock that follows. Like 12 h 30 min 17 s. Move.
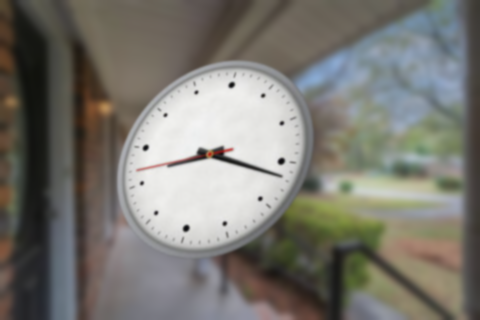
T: 8 h 16 min 42 s
